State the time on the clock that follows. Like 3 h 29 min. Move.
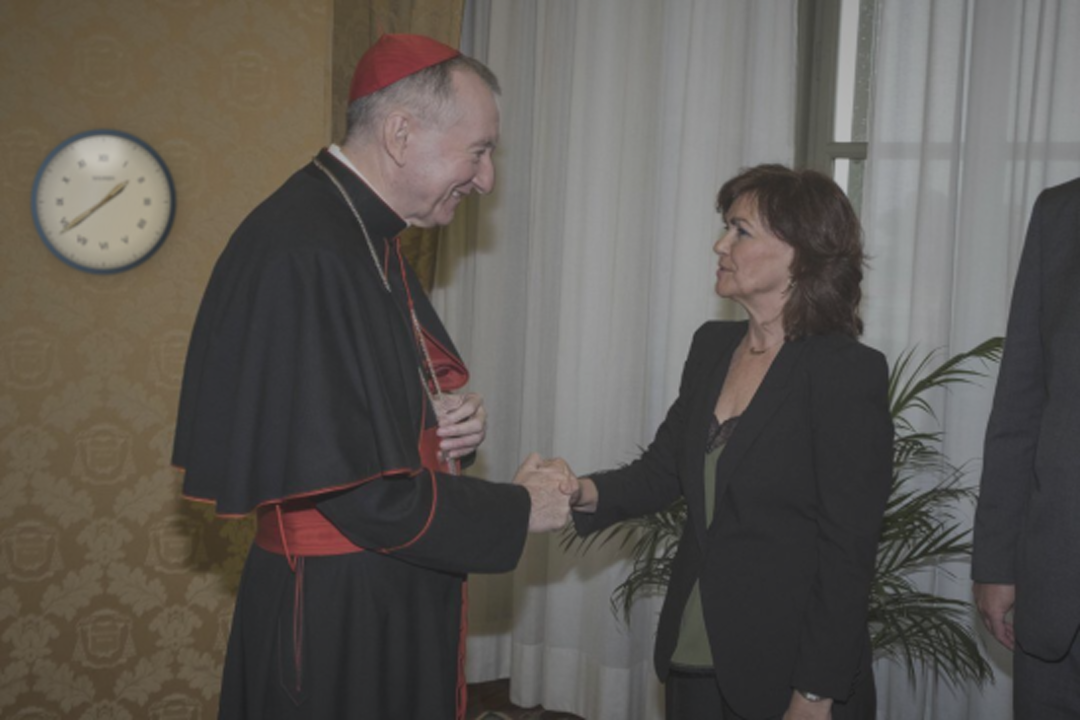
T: 1 h 39 min
